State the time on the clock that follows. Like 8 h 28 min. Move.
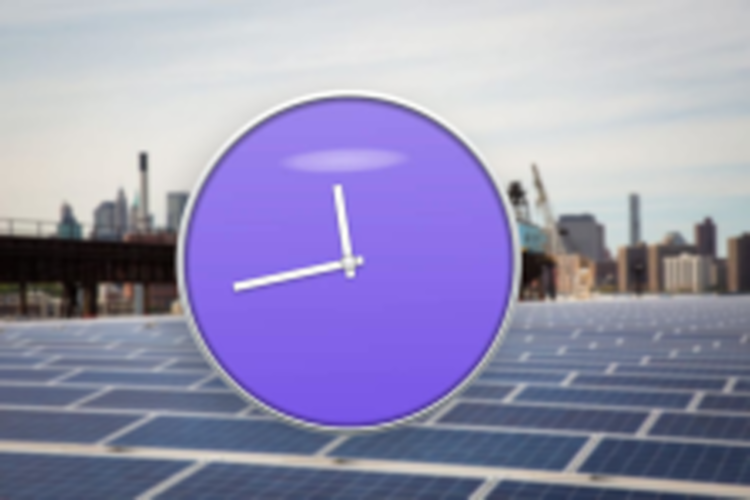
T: 11 h 43 min
